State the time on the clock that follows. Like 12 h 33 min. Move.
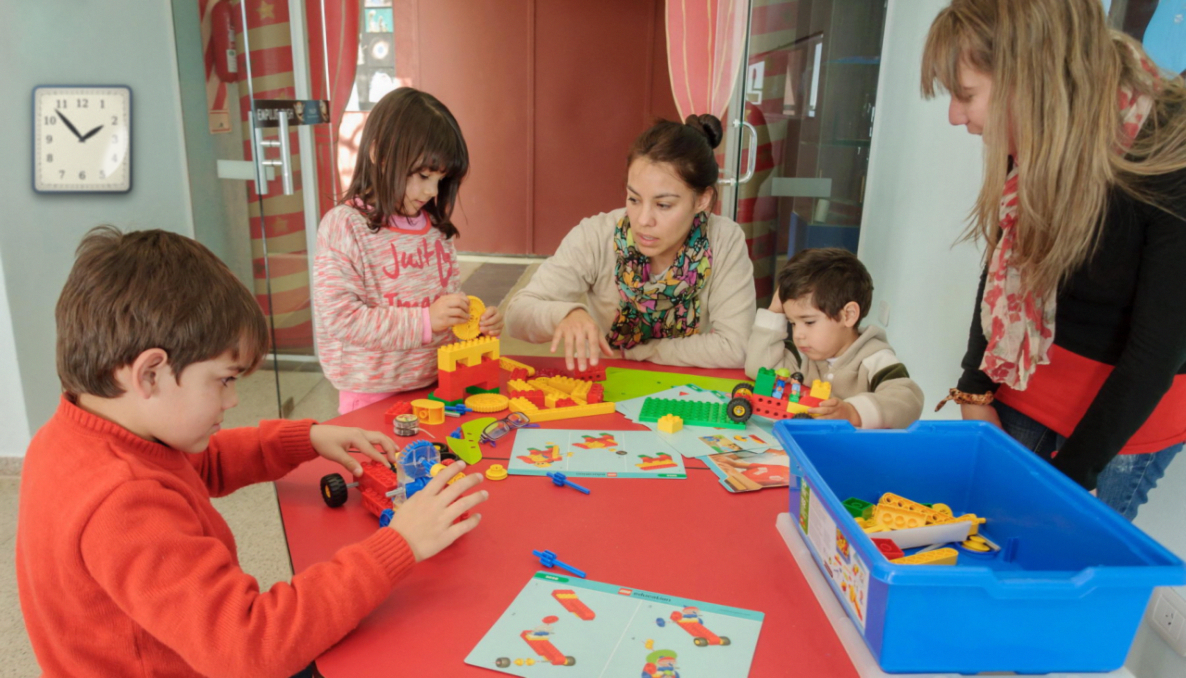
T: 1 h 53 min
